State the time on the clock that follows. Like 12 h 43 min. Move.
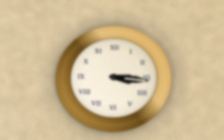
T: 3 h 16 min
